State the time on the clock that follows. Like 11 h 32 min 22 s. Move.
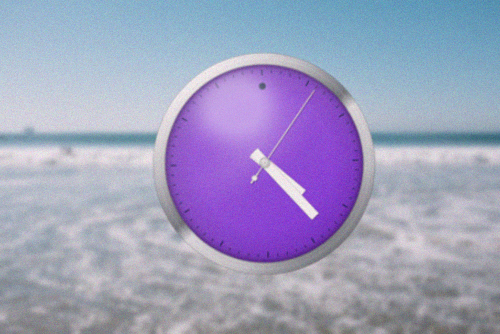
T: 4 h 23 min 06 s
